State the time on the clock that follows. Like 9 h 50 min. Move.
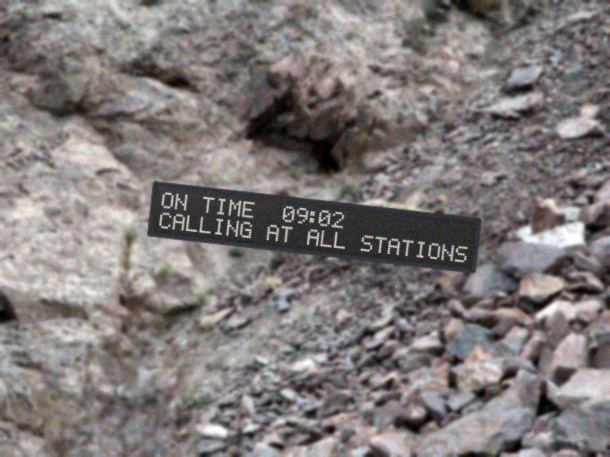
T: 9 h 02 min
